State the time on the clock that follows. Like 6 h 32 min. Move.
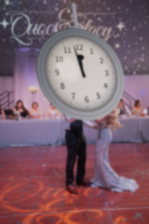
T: 11 h 58 min
